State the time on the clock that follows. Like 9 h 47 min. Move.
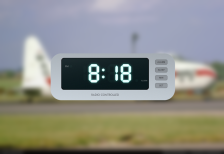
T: 8 h 18 min
